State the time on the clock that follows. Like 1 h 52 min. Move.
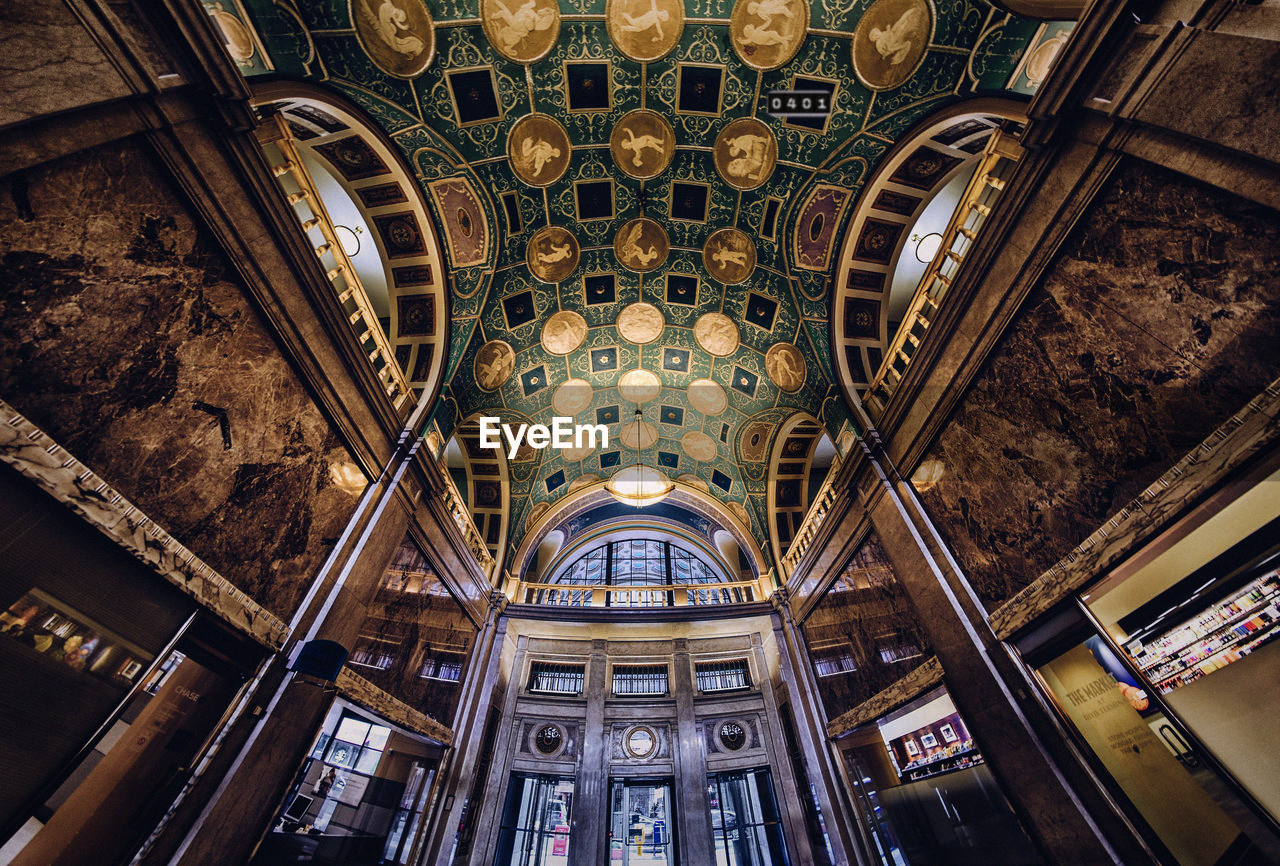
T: 4 h 01 min
